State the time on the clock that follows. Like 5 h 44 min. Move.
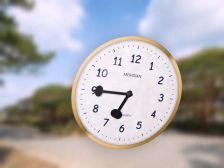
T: 6 h 45 min
